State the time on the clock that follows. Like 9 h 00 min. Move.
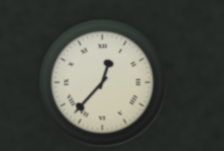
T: 12 h 37 min
